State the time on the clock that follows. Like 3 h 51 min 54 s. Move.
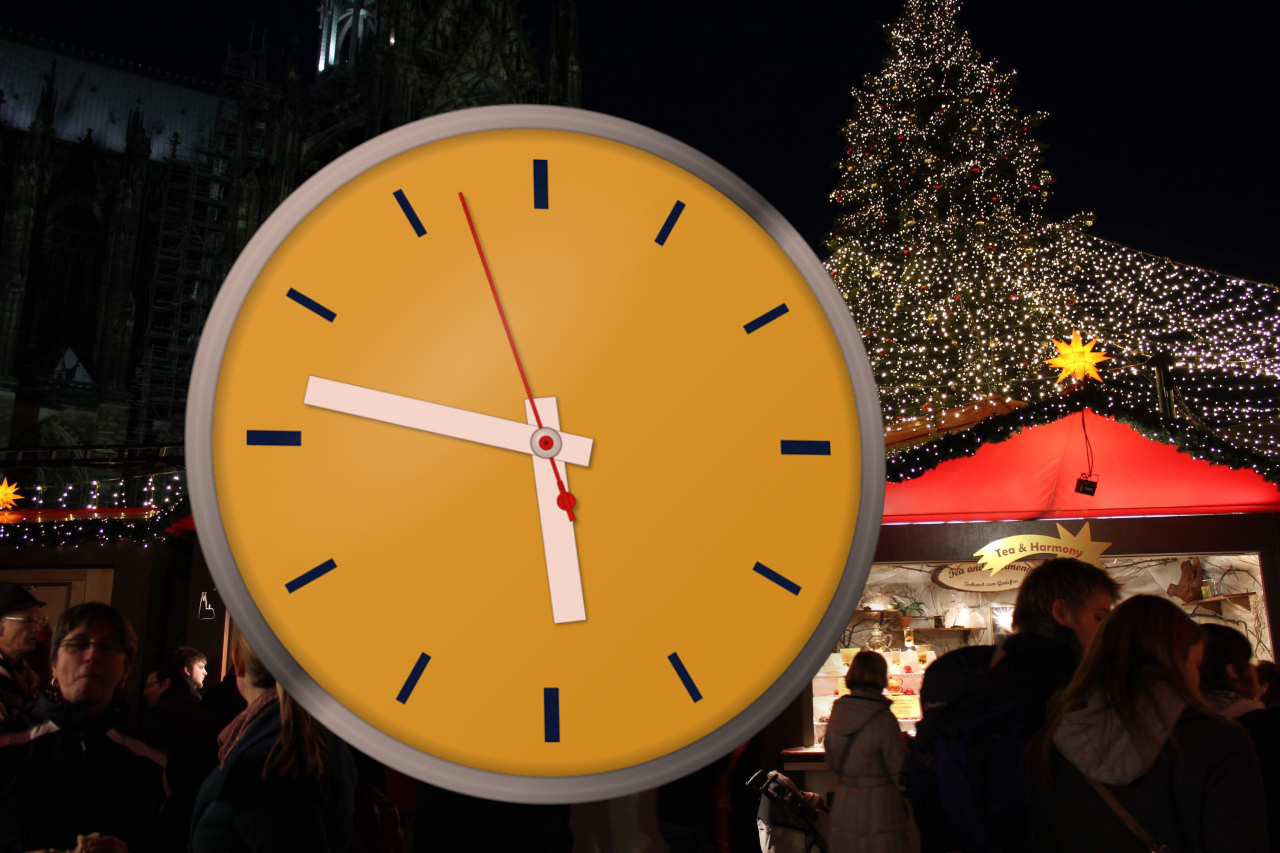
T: 5 h 46 min 57 s
